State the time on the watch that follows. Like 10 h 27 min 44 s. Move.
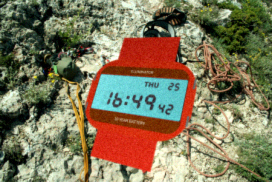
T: 16 h 49 min 42 s
